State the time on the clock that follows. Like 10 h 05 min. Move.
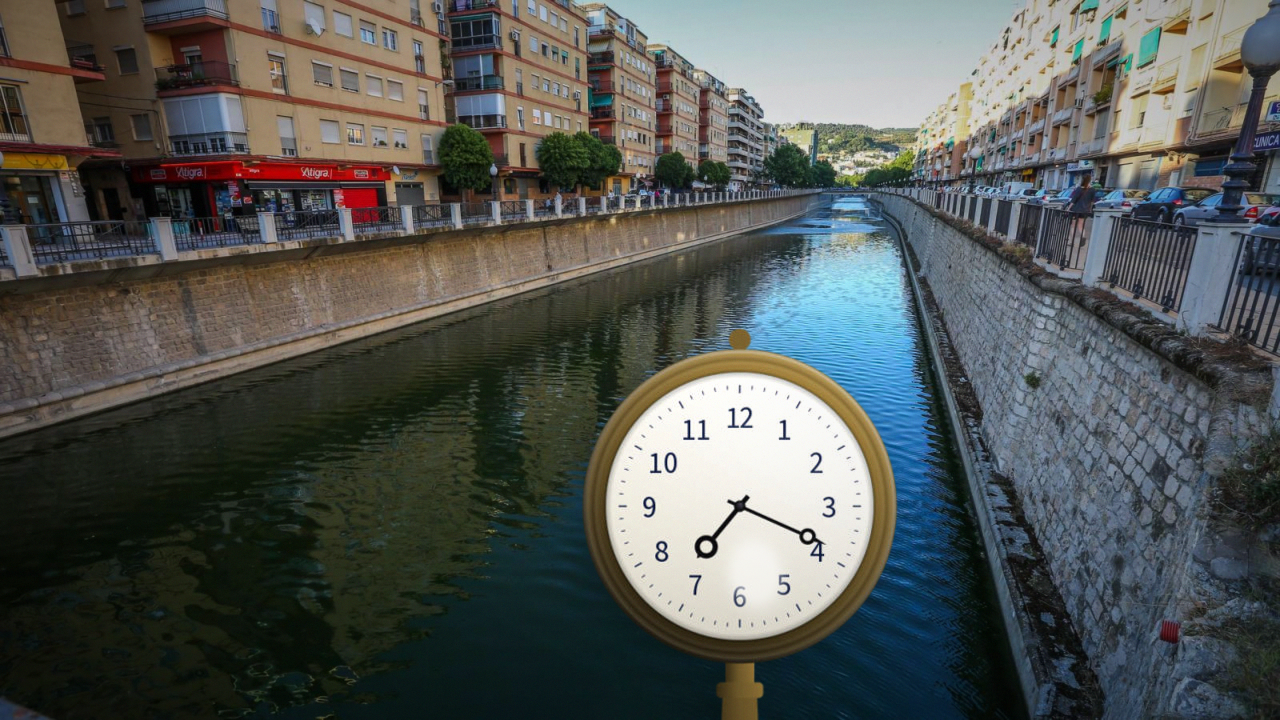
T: 7 h 19 min
